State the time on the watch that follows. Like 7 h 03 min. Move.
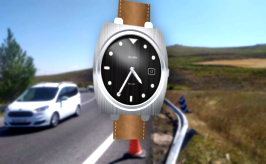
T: 4 h 35 min
